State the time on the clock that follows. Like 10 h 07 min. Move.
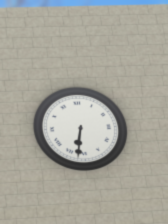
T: 6 h 32 min
